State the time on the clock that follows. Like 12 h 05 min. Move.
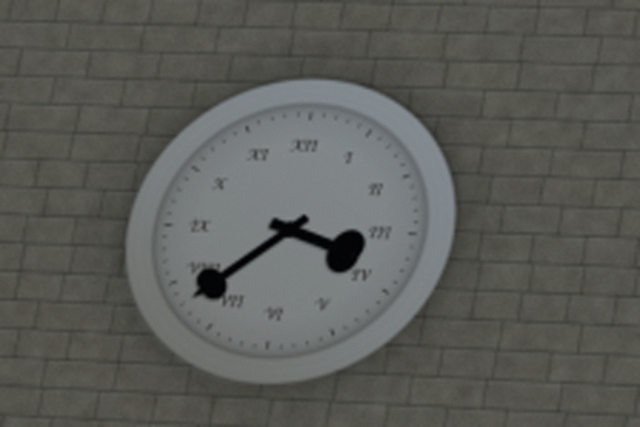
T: 3 h 38 min
